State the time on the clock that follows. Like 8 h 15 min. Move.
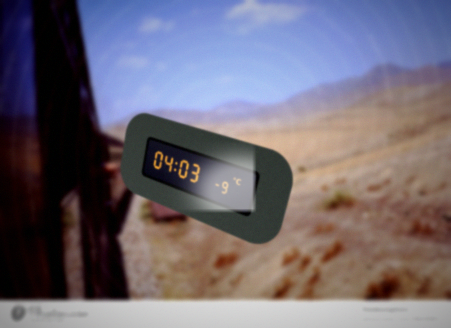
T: 4 h 03 min
